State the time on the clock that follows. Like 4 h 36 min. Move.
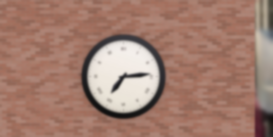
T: 7 h 14 min
